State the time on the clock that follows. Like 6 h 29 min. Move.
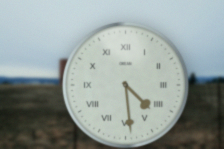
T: 4 h 29 min
